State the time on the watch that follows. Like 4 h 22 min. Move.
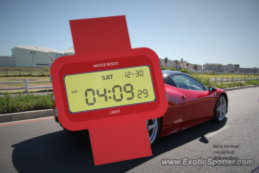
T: 4 h 09 min
